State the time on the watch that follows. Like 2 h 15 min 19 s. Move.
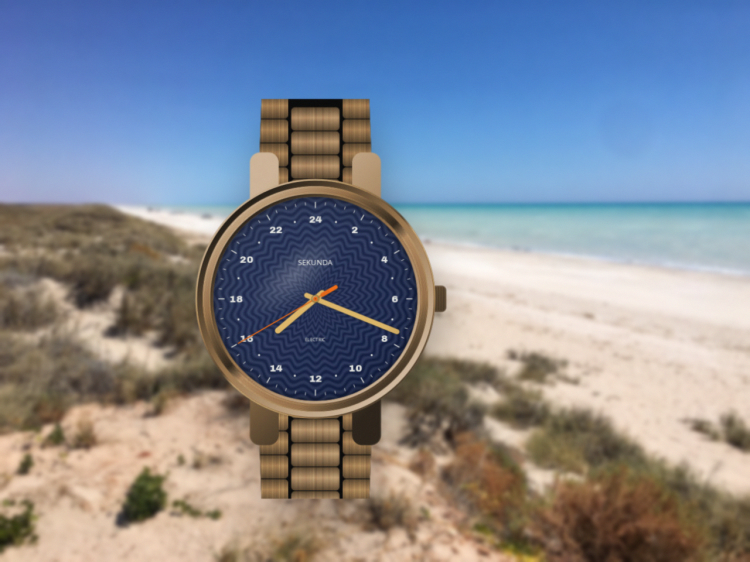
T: 15 h 18 min 40 s
